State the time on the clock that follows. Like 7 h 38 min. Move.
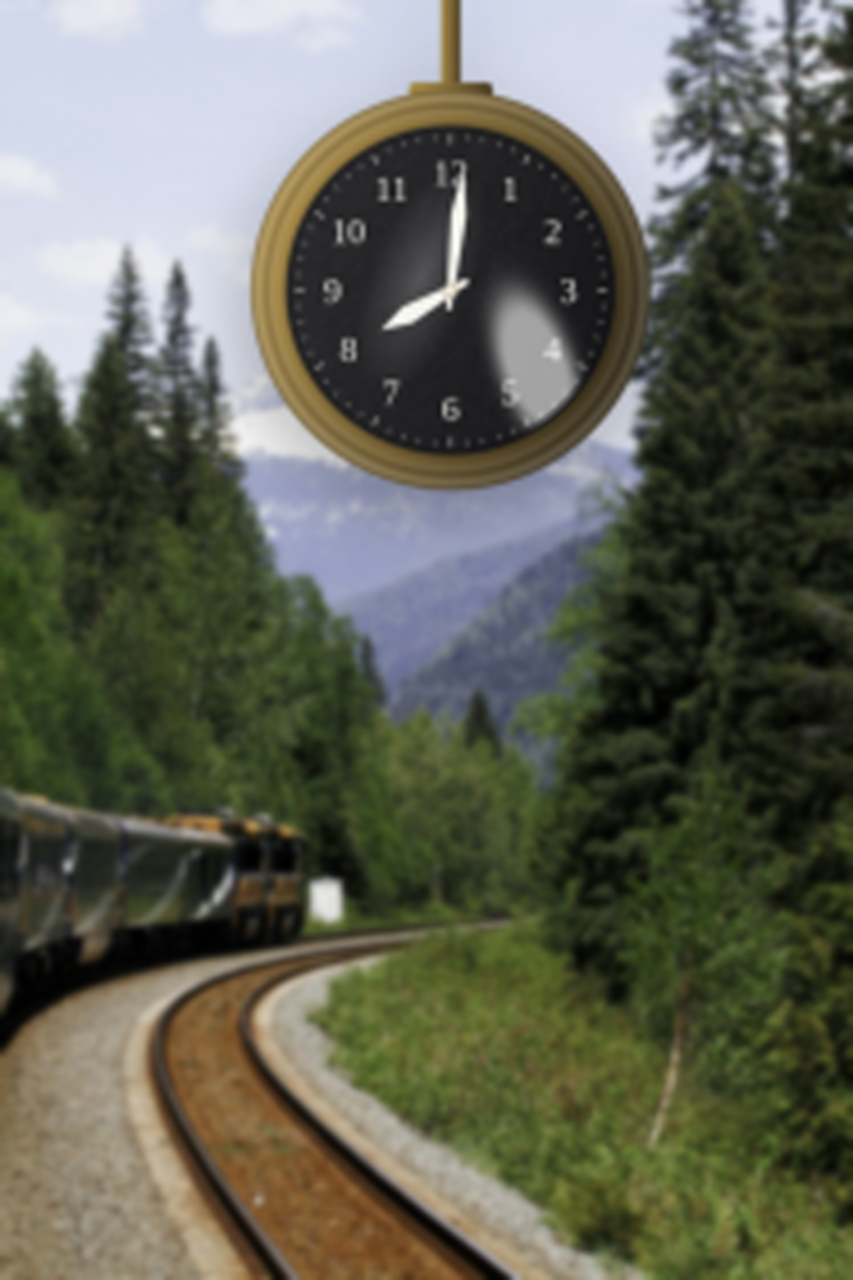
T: 8 h 01 min
